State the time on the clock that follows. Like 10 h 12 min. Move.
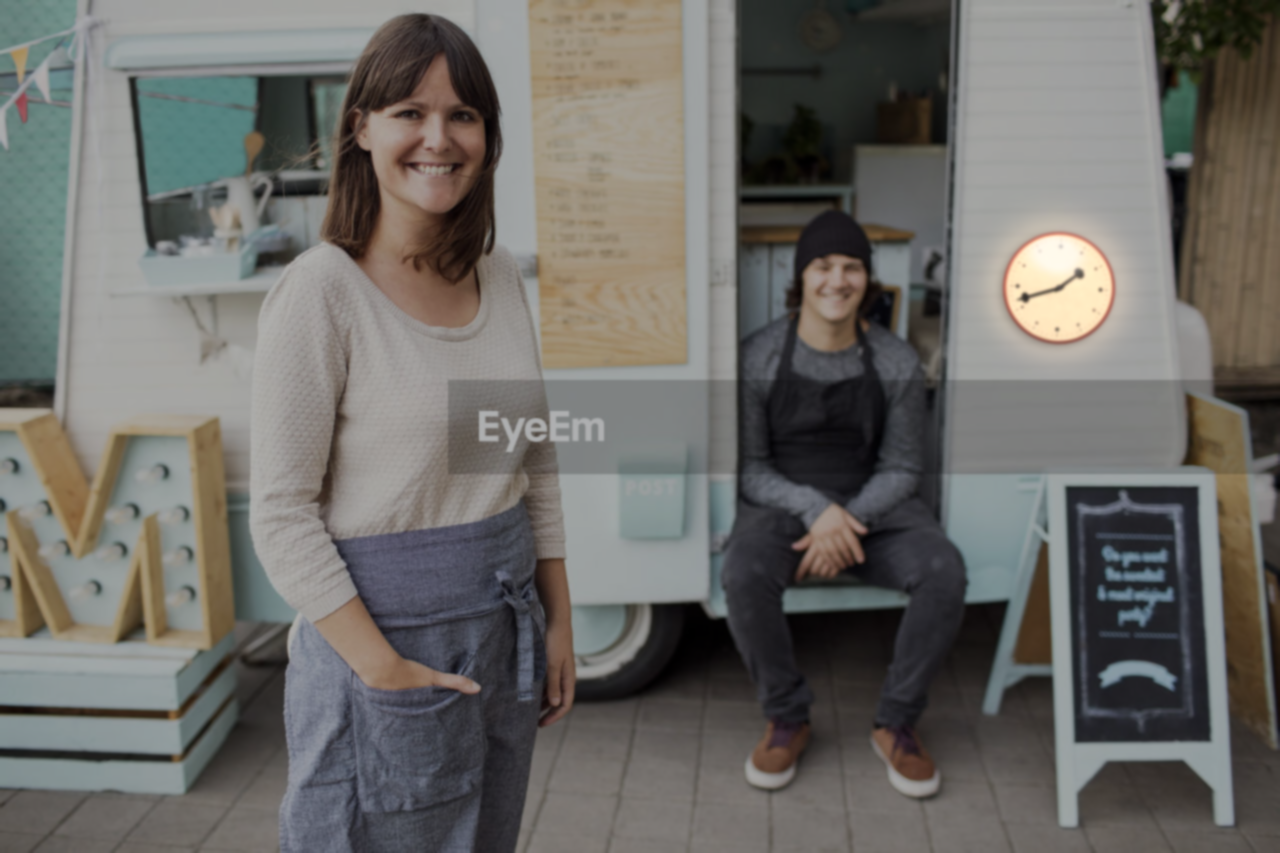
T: 1 h 42 min
